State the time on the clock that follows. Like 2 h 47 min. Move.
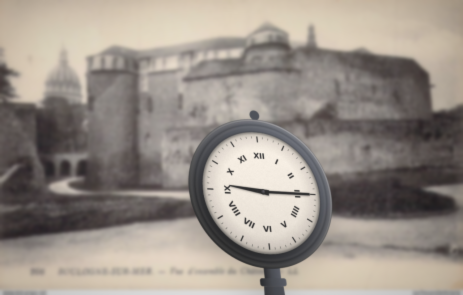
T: 9 h 15 min
